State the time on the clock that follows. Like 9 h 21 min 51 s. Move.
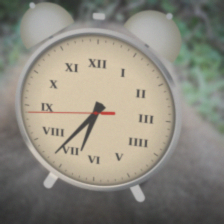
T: 6 h 36 min 44 s
